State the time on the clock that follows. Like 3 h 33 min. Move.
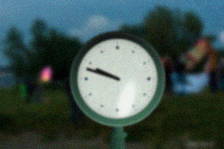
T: 9 h 48 min
